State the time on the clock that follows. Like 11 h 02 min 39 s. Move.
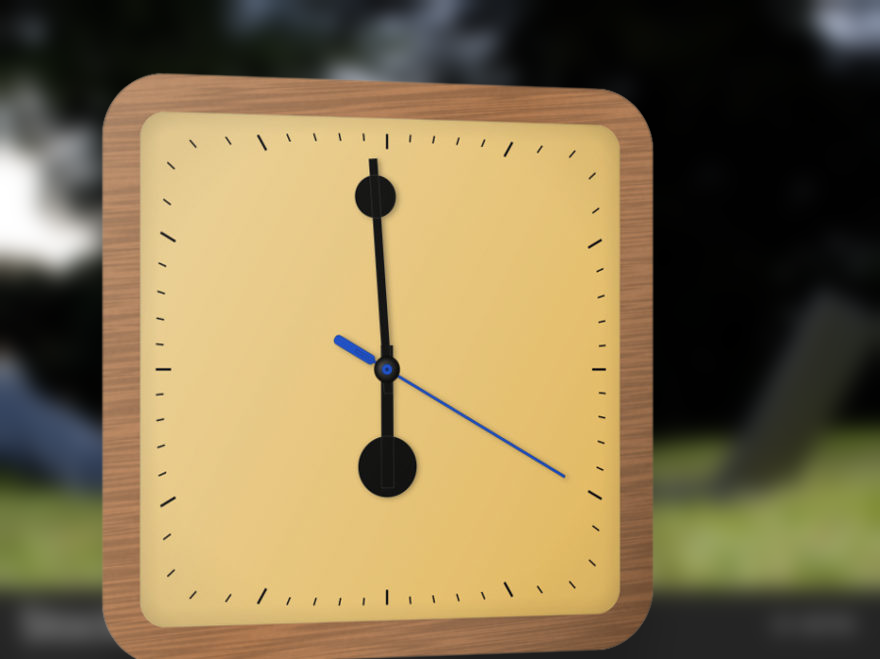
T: 5 h 59 min 20 s
